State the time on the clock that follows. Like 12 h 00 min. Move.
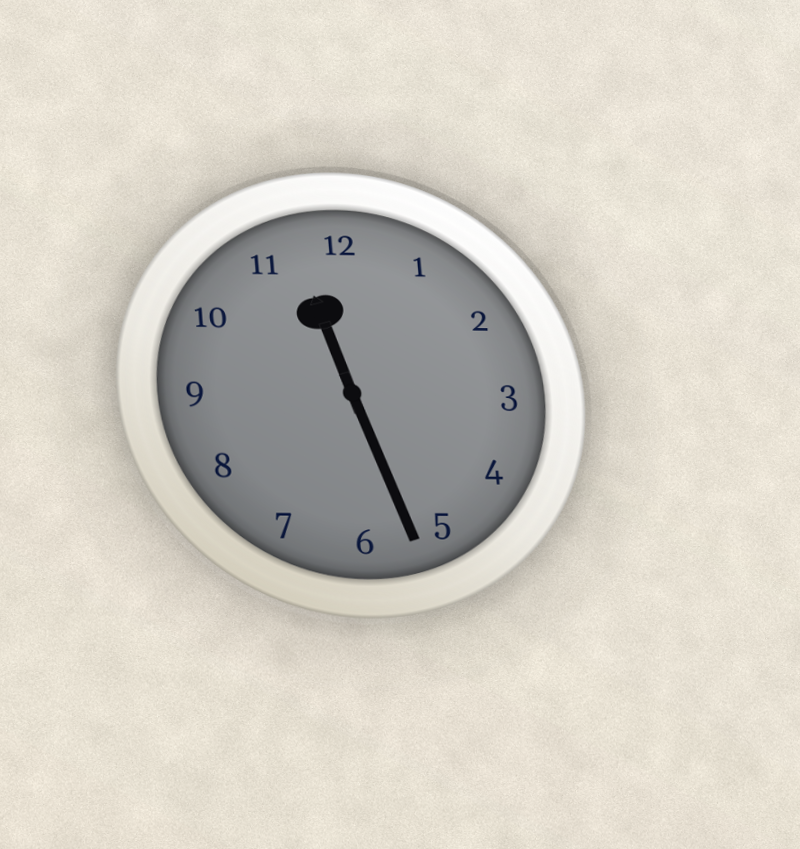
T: 11 h 27 min
